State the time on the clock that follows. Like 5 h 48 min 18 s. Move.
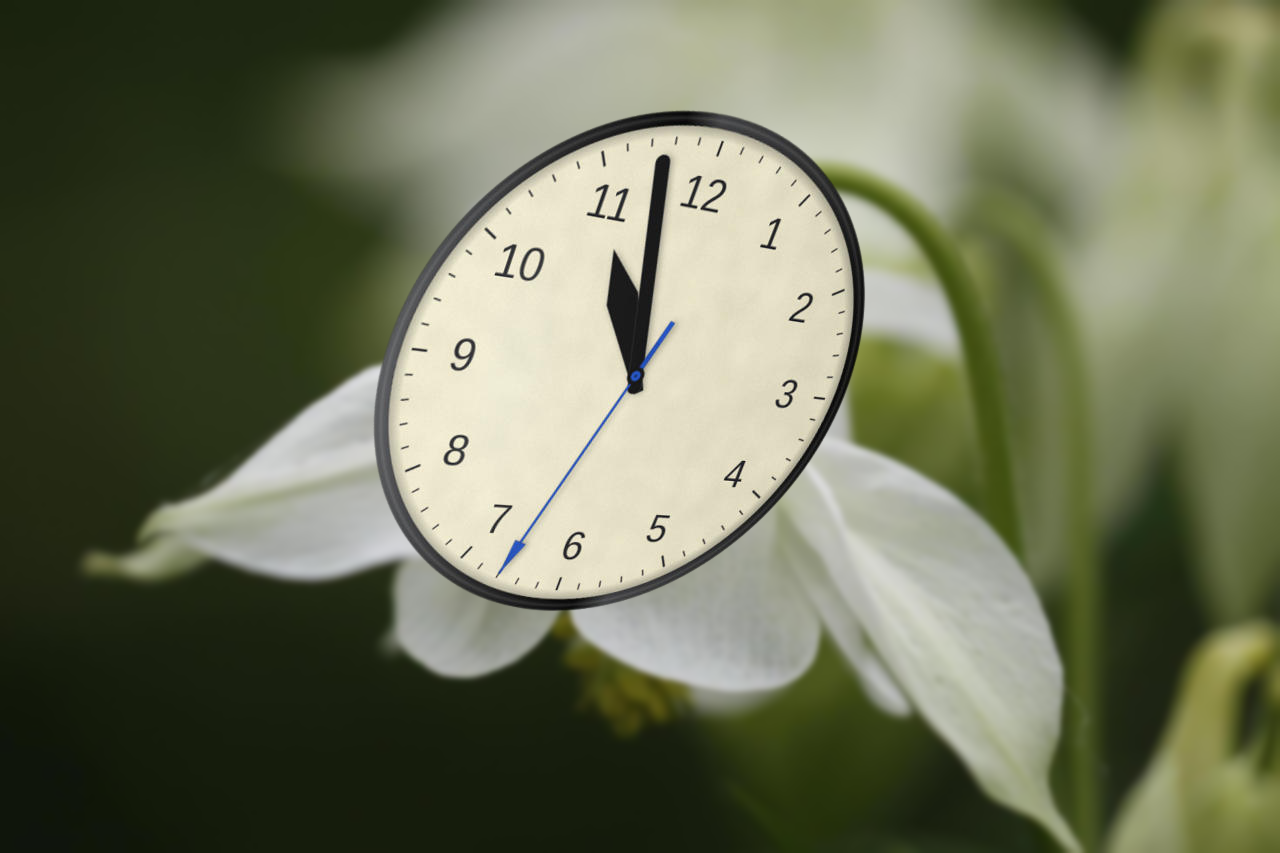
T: 10 h 57 min 33 s
